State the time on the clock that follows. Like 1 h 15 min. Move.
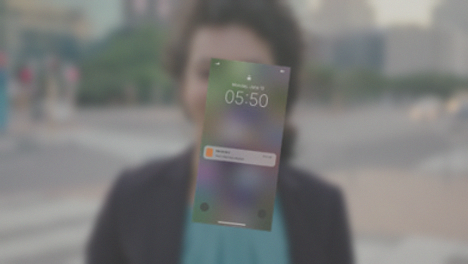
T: 5 h 50 min
